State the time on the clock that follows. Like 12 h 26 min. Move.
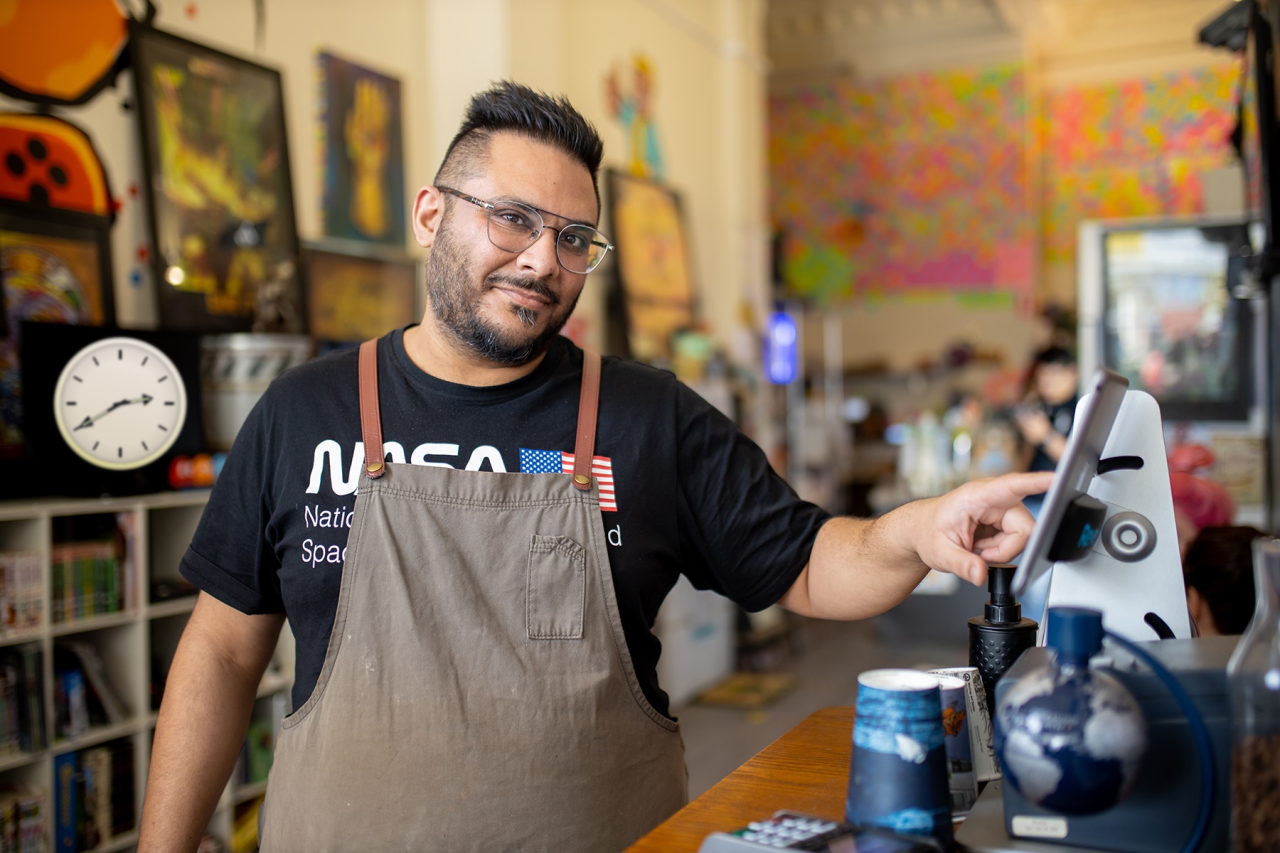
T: 2 h 40 min
